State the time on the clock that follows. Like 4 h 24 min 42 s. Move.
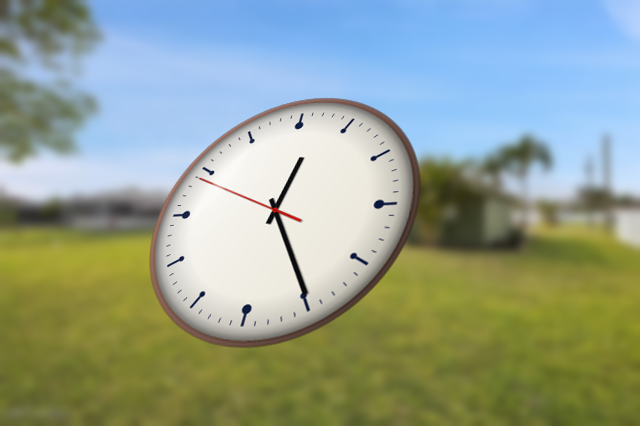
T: 12 h 24 min 49 s
